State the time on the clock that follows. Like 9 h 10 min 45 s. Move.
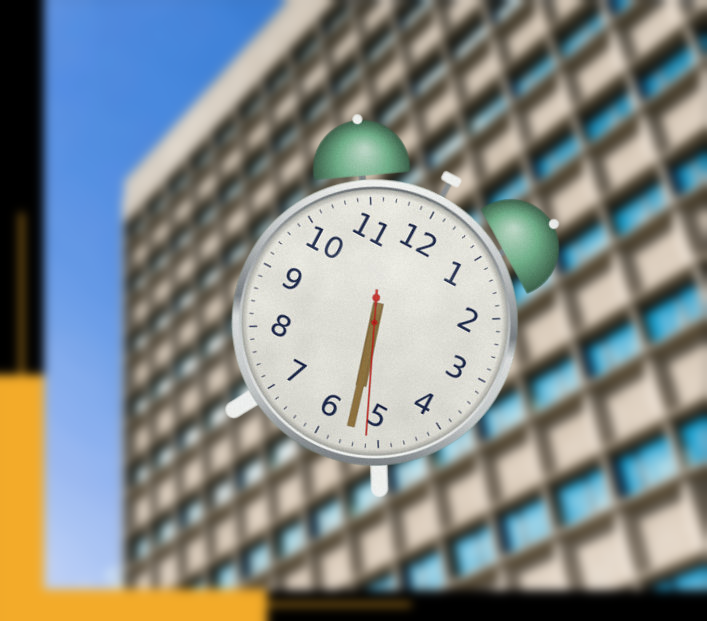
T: 5 h 27 min 26 s
